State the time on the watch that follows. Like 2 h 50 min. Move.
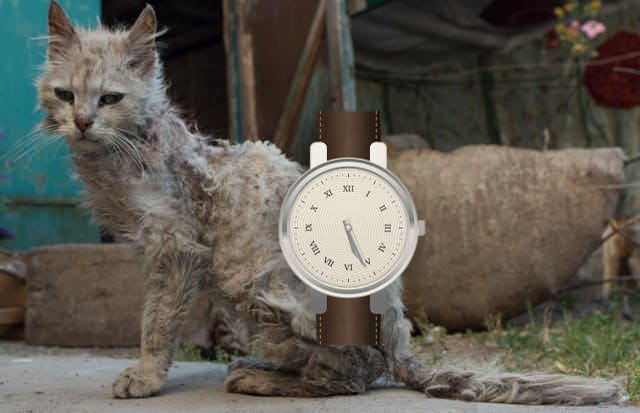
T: 5 h 26 min
